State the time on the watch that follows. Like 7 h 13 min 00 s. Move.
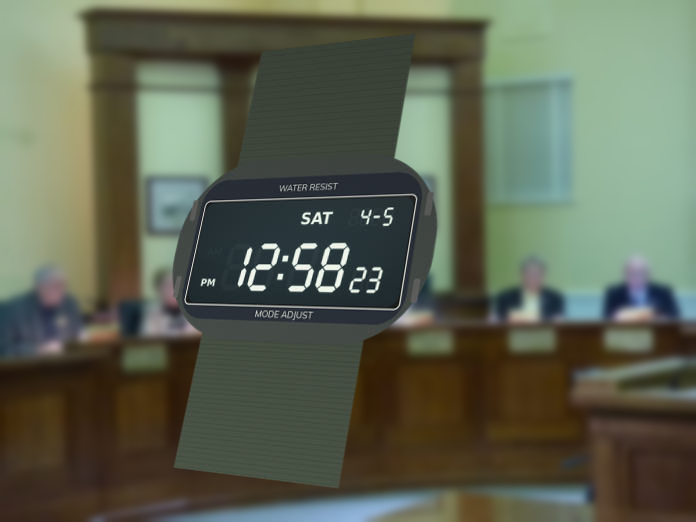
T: 12 h 58 min 23 s
